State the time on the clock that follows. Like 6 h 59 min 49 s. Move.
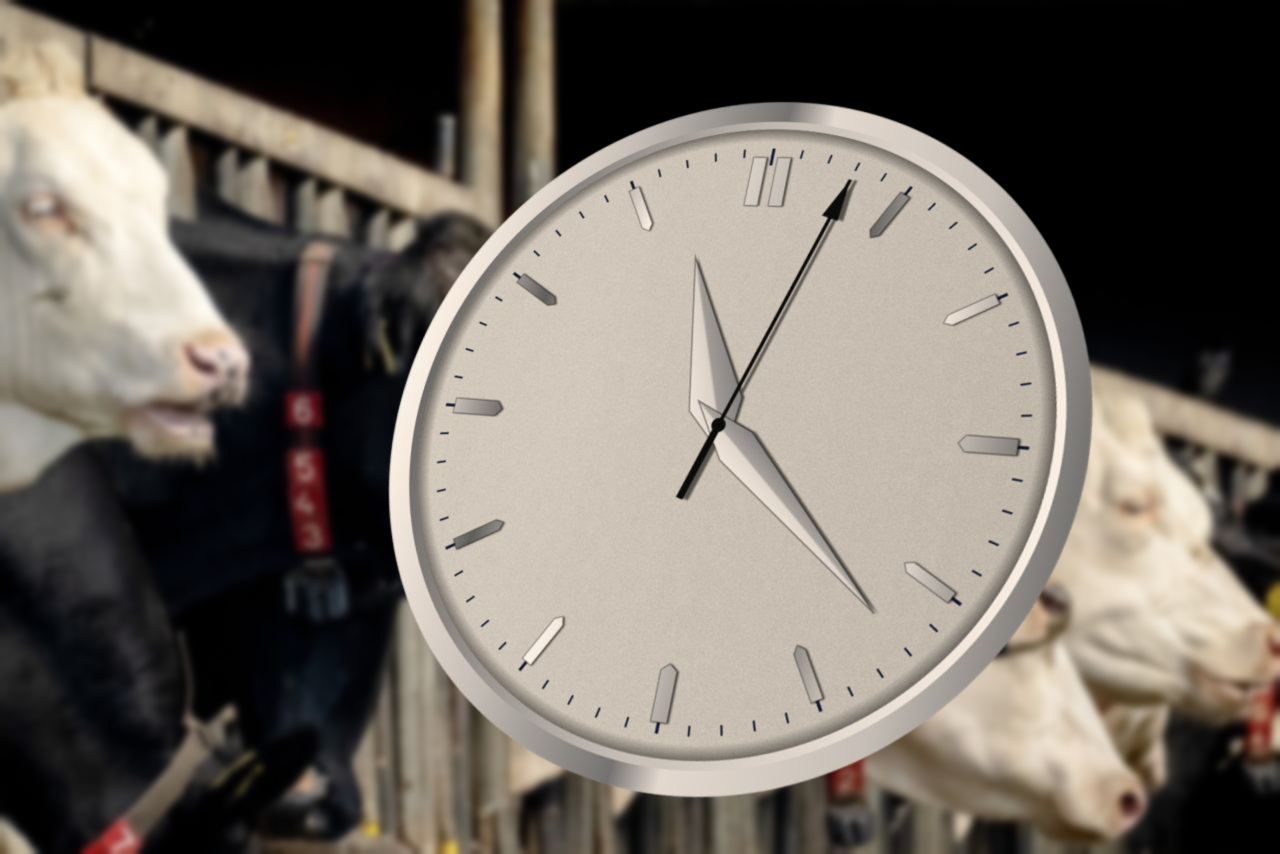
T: 11 h 22 min 03 s
